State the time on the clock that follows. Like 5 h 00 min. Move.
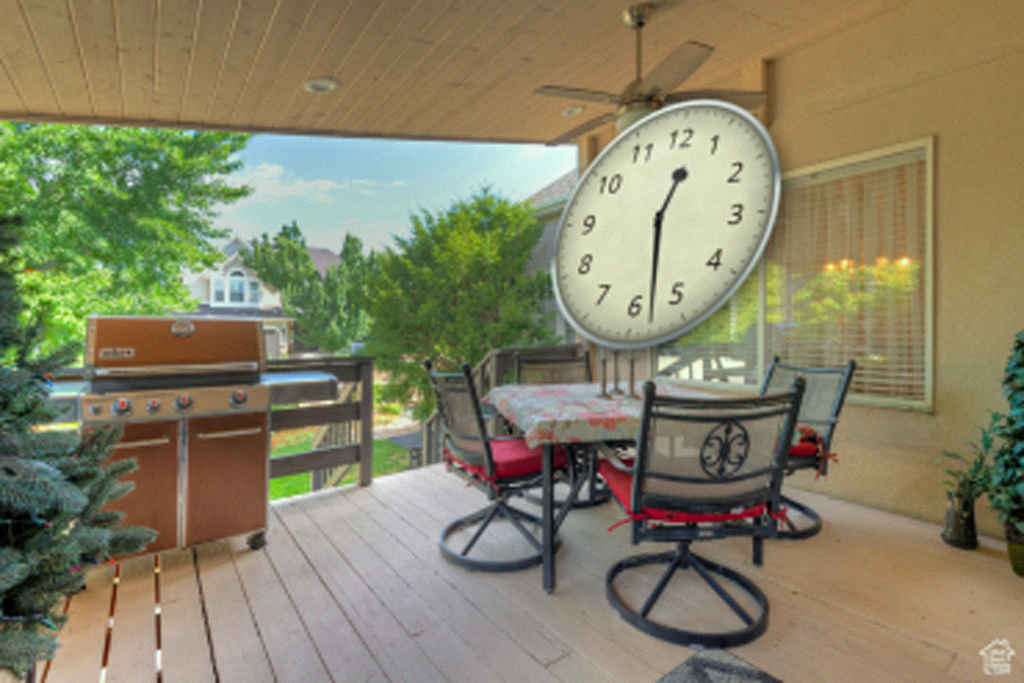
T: 12 h 28 min
